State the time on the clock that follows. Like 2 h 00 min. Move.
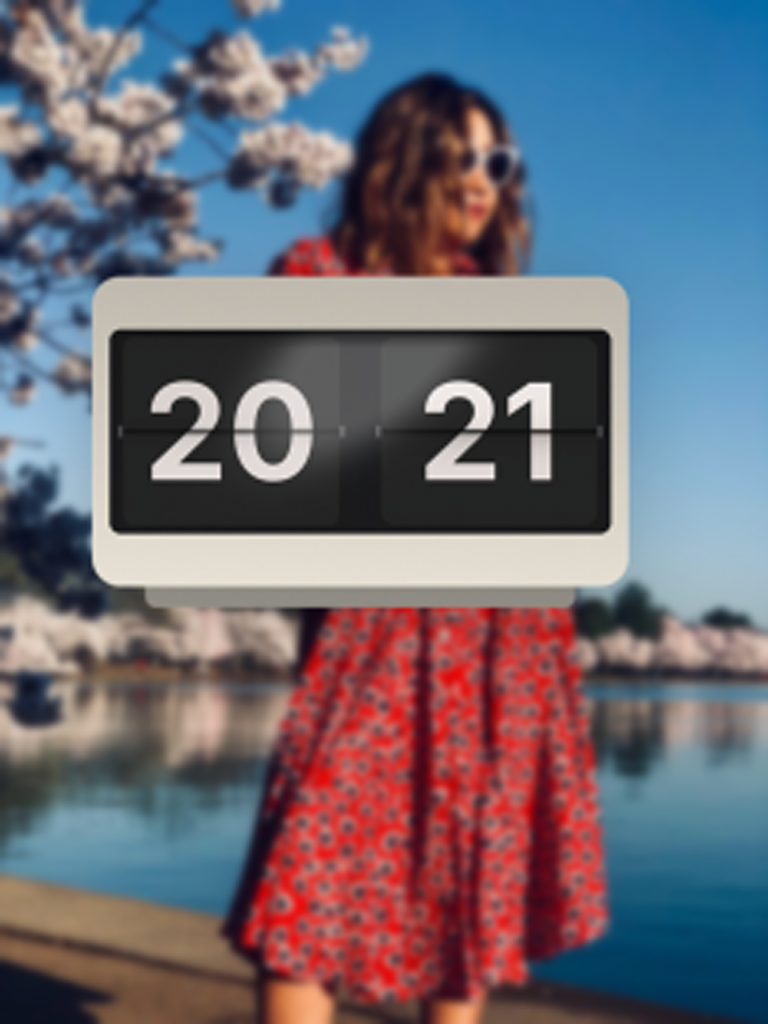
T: 20 h 21 min
